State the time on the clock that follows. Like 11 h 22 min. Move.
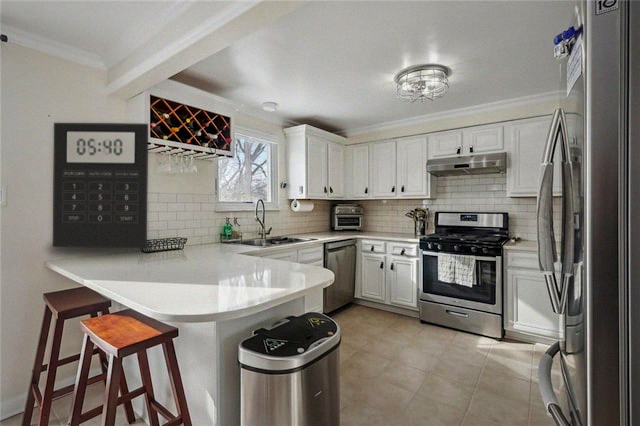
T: 5 h 40 min
